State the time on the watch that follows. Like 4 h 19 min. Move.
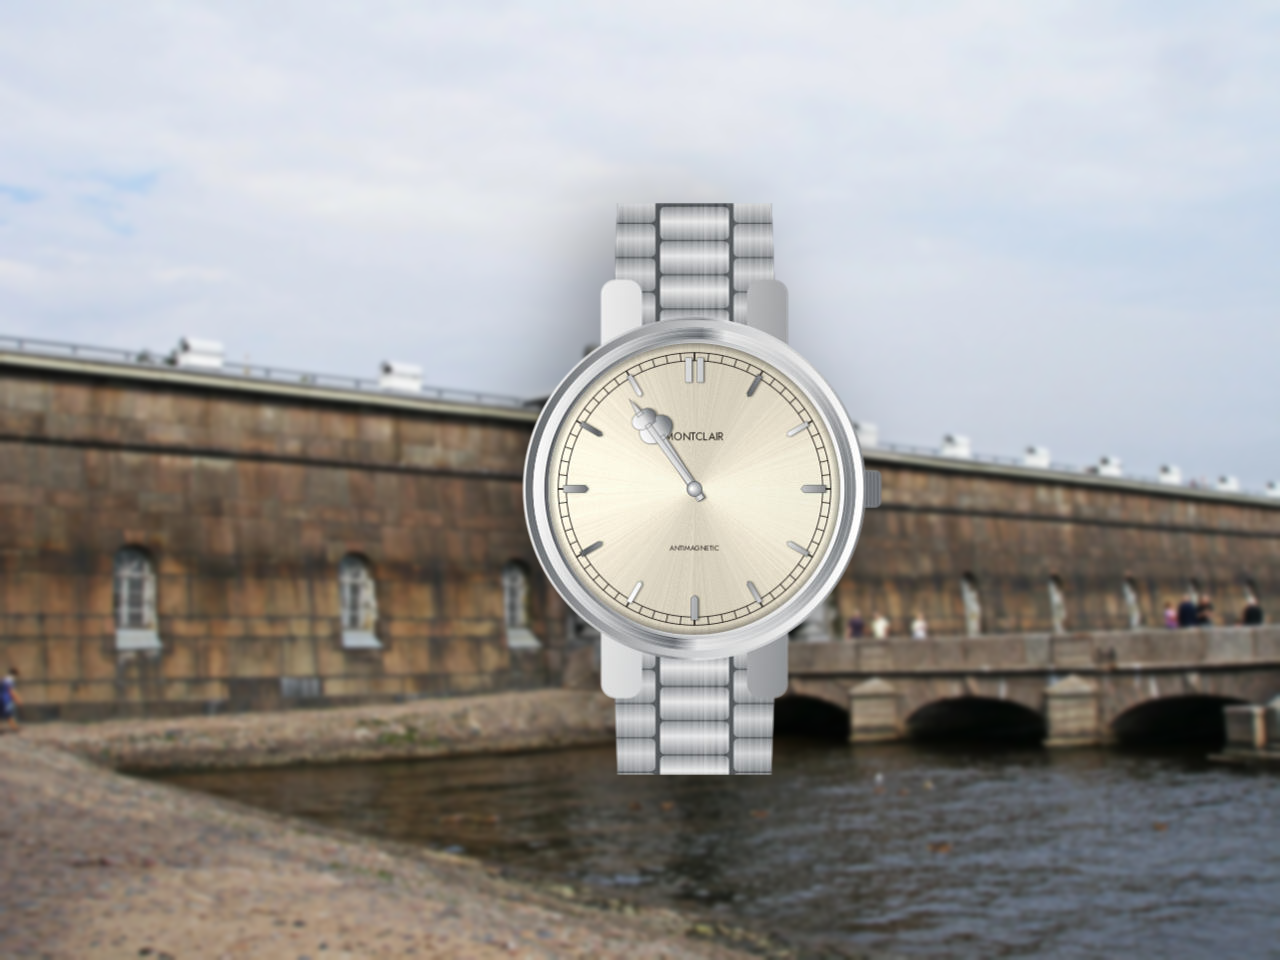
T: 10 h 54 min
